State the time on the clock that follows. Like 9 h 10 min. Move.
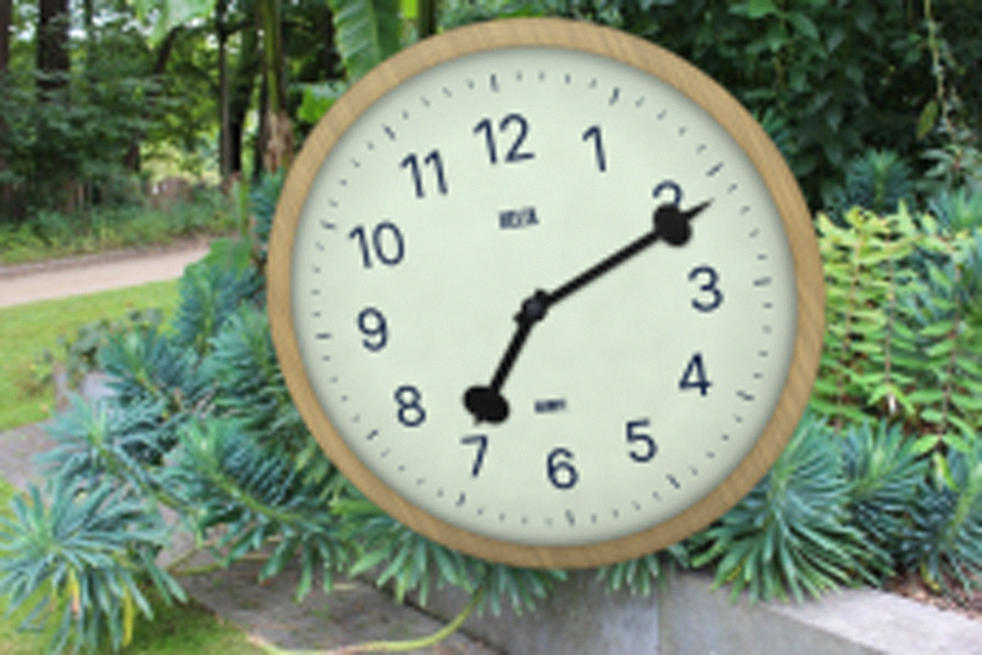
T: 7 h 11 min
